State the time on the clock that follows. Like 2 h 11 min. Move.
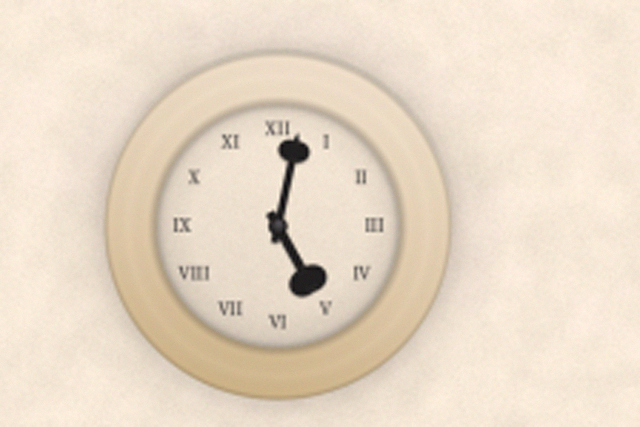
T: 5 h 02 min
